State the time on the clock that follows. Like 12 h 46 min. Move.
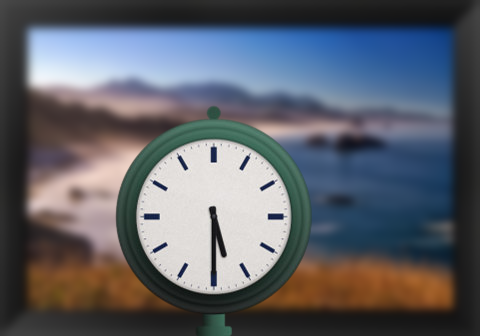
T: 5 h 30 min
